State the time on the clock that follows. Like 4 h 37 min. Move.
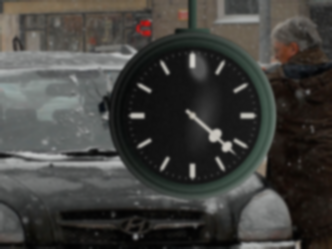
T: 4 h 22 min
